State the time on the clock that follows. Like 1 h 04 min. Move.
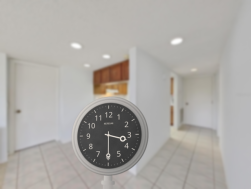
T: 3 h 30 min
